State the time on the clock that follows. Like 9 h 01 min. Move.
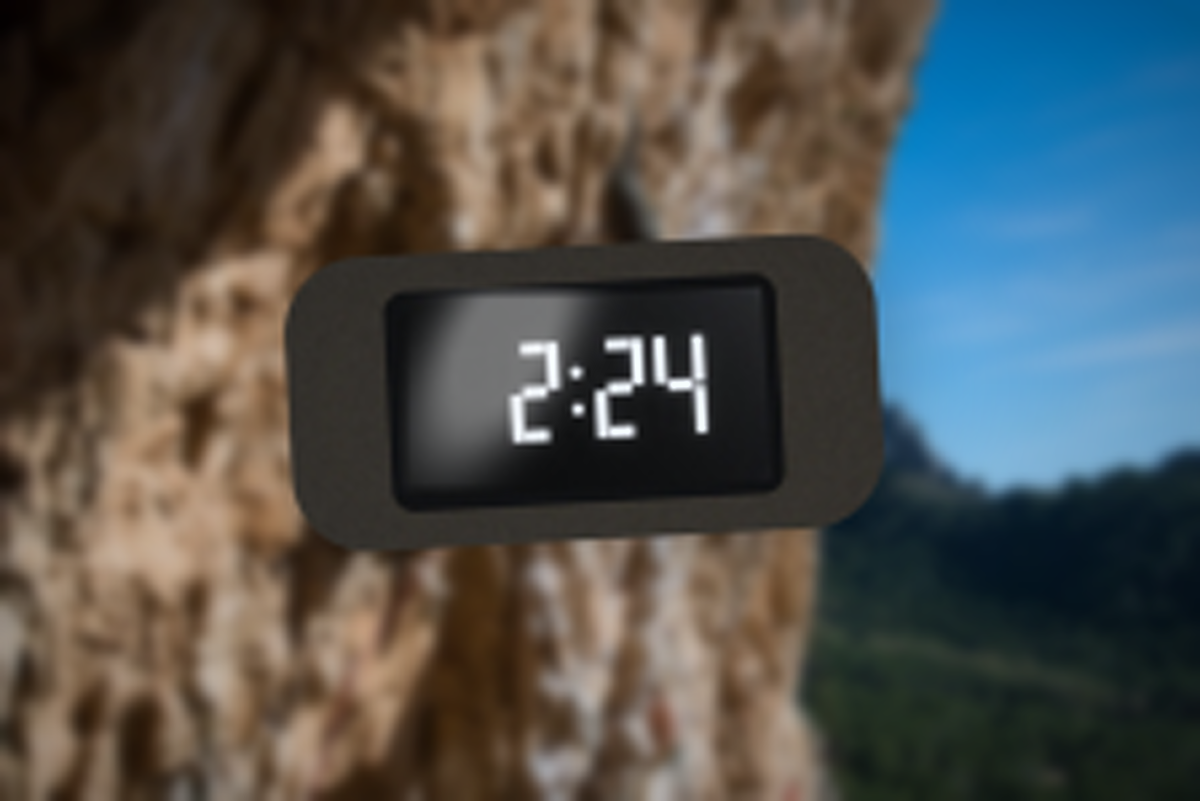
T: 2 h 24 min
